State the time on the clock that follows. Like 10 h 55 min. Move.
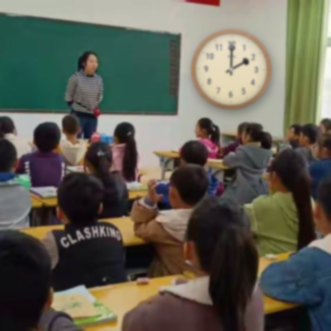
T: 2 h 00 min
